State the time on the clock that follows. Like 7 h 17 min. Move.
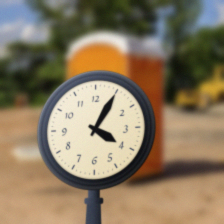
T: 4 h 05 min
